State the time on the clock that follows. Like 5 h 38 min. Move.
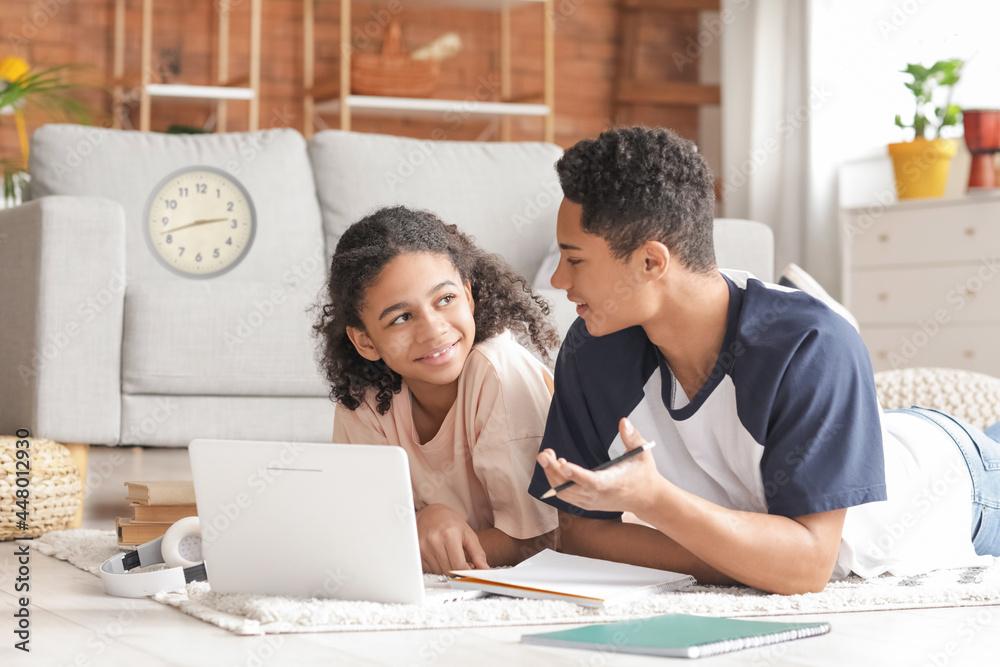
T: 2 h 42 min
